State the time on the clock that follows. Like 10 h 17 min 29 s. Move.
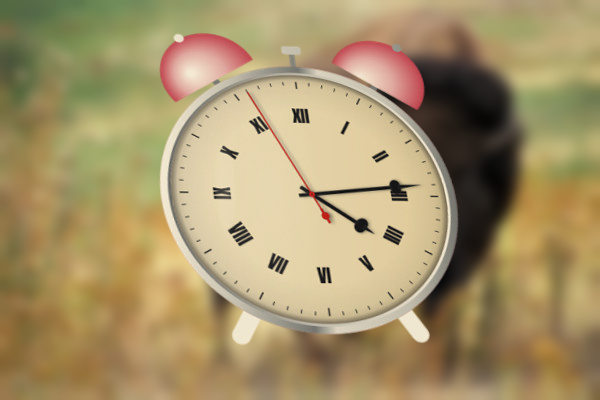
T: 4 h 13 min 56 s
